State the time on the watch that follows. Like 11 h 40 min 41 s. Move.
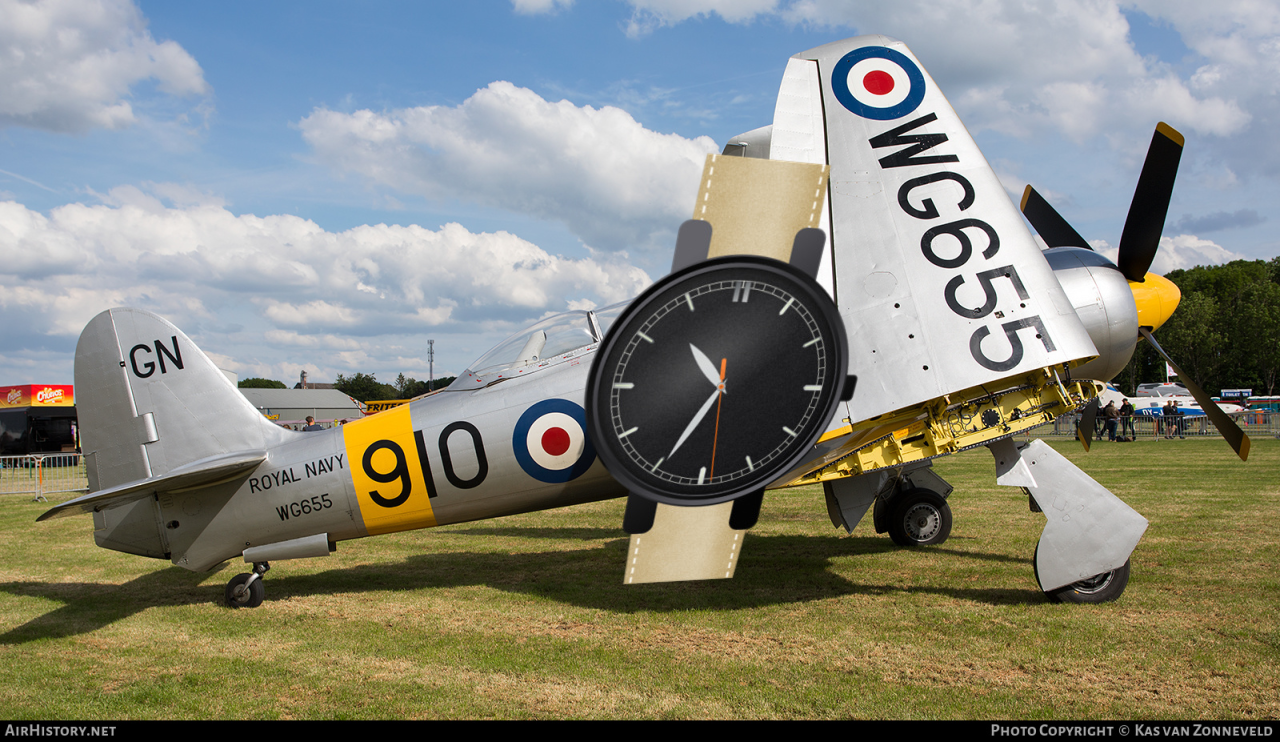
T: 10 h 34 min 29 s
